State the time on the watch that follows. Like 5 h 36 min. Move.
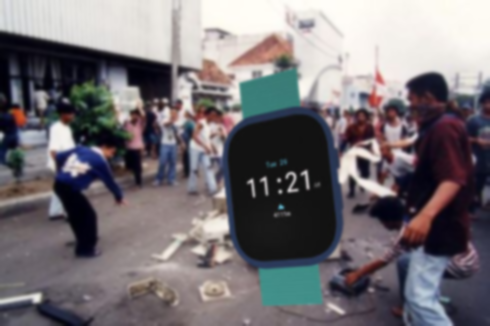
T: 11 h 21 min
